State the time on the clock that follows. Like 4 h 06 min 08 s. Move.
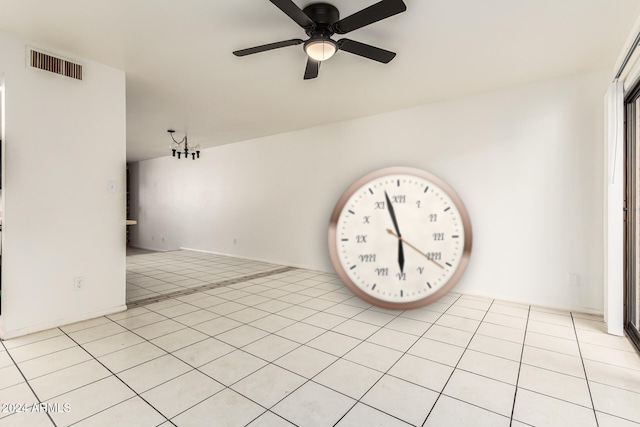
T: 5 h 57 min 21 s
